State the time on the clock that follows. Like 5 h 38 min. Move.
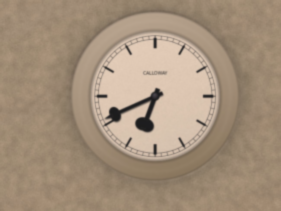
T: 6 h 41 min
